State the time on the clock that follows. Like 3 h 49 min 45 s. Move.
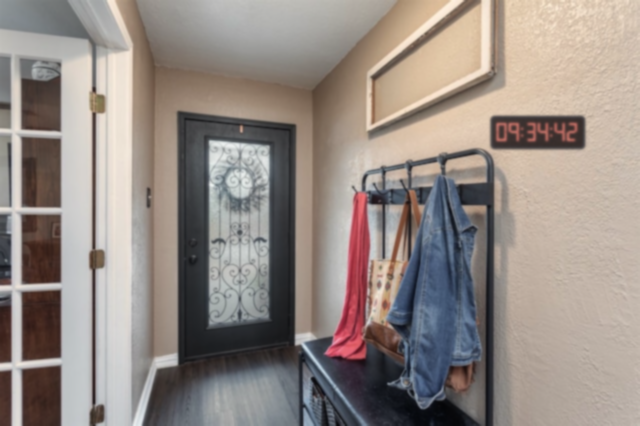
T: 9 h 34 min 42 s
